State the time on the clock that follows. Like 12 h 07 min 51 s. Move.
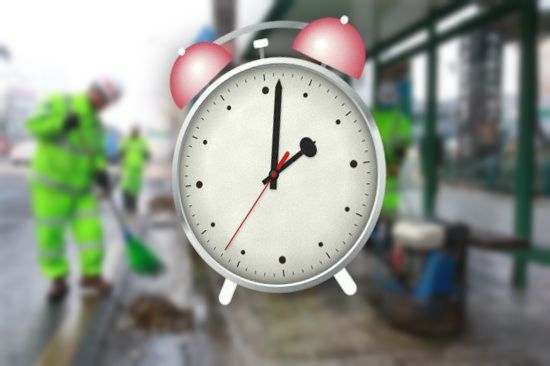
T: 2 h 01 min 37 s
